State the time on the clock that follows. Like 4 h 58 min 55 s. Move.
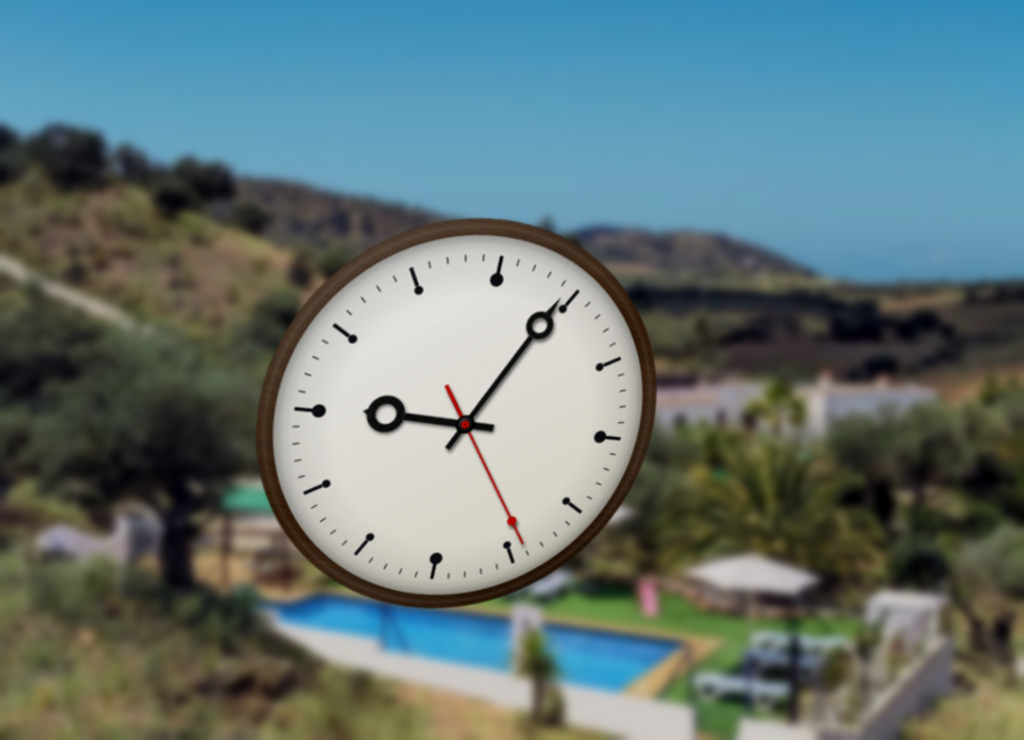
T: 9 h 04 min 24 s
